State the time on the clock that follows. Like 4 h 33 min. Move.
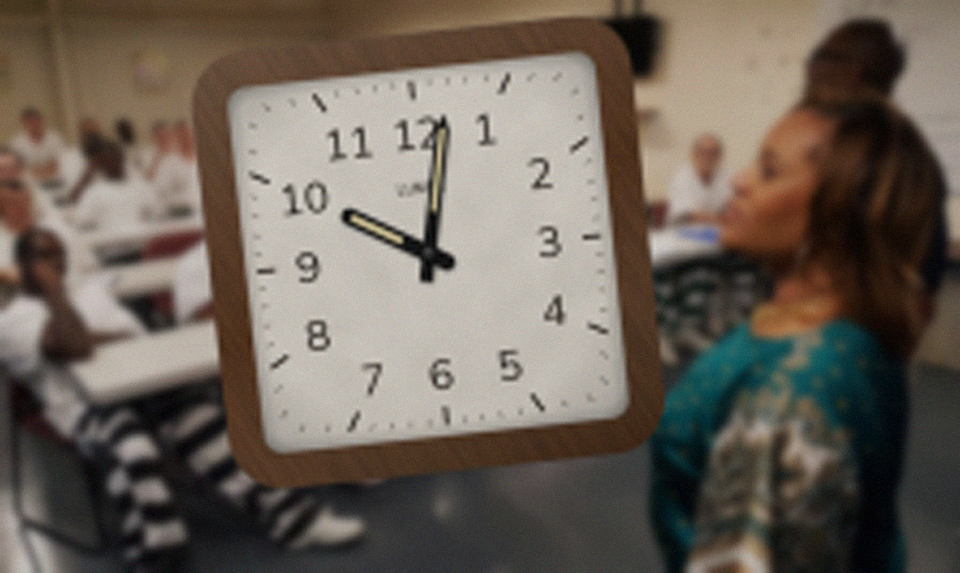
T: 10 h 02 min
